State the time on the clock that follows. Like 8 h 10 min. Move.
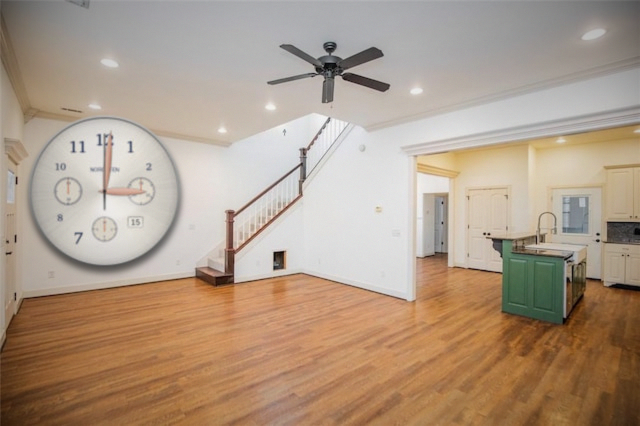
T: 3 h 01 min
